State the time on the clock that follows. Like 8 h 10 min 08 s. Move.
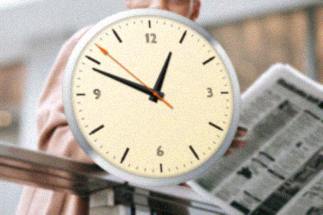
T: 12 h 48 min 52 s
